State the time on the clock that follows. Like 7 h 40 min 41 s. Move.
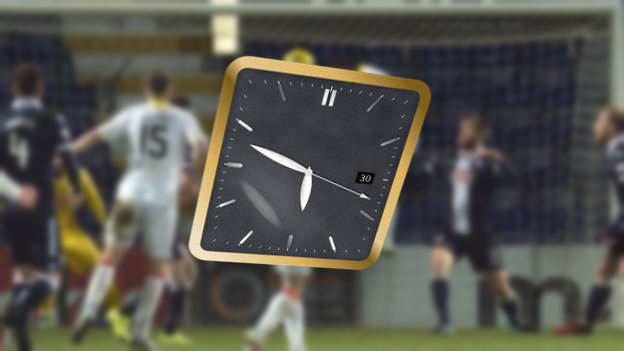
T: 5 h 48 min 18 s
